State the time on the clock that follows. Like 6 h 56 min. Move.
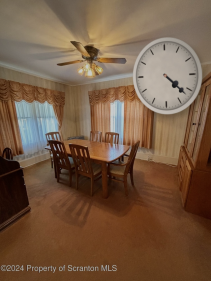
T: 4 h 22 min
